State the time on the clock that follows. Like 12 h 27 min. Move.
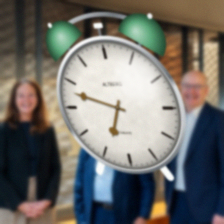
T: 6 h 48 min
